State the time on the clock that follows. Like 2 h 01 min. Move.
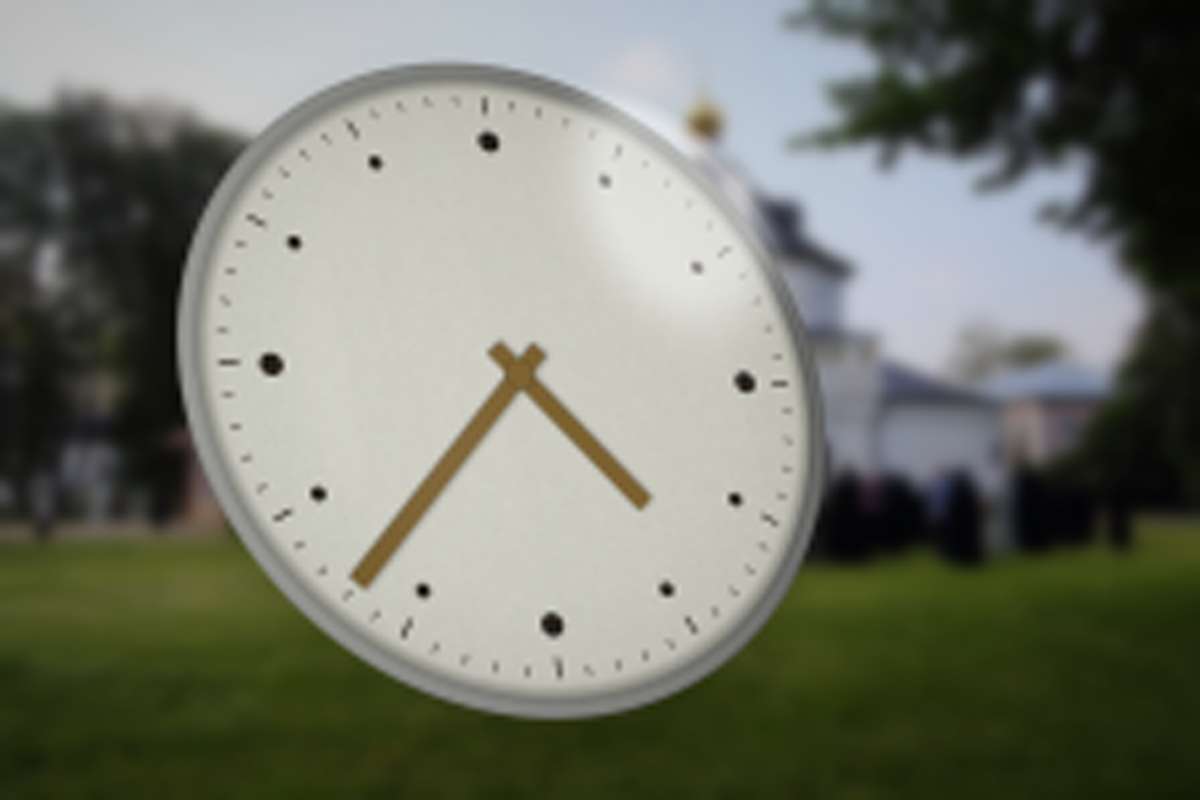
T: 4 h 37 min
